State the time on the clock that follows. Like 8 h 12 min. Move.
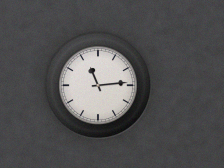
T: 11 h 14 min
